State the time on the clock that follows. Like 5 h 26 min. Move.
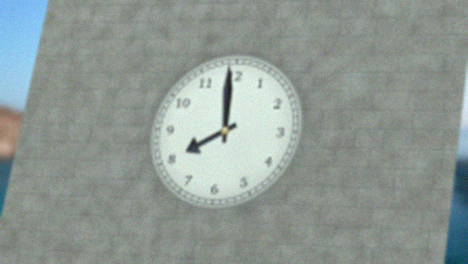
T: 7 h 59 min
